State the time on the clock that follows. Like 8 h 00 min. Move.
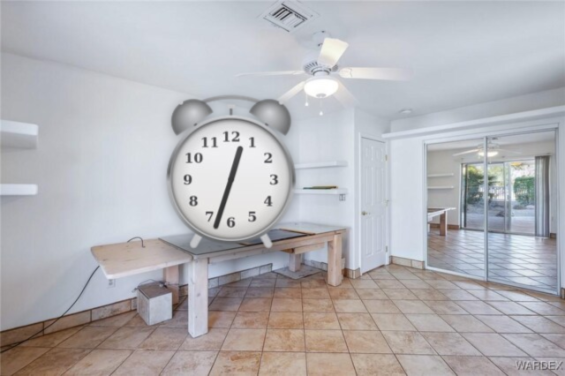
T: 12 h 33 min
